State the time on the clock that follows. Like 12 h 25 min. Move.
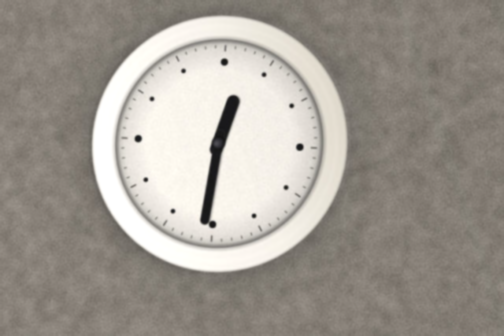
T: 12 h 31 min
